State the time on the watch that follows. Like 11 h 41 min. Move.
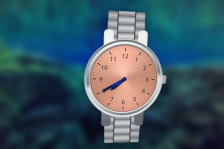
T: 7 h 40 min
